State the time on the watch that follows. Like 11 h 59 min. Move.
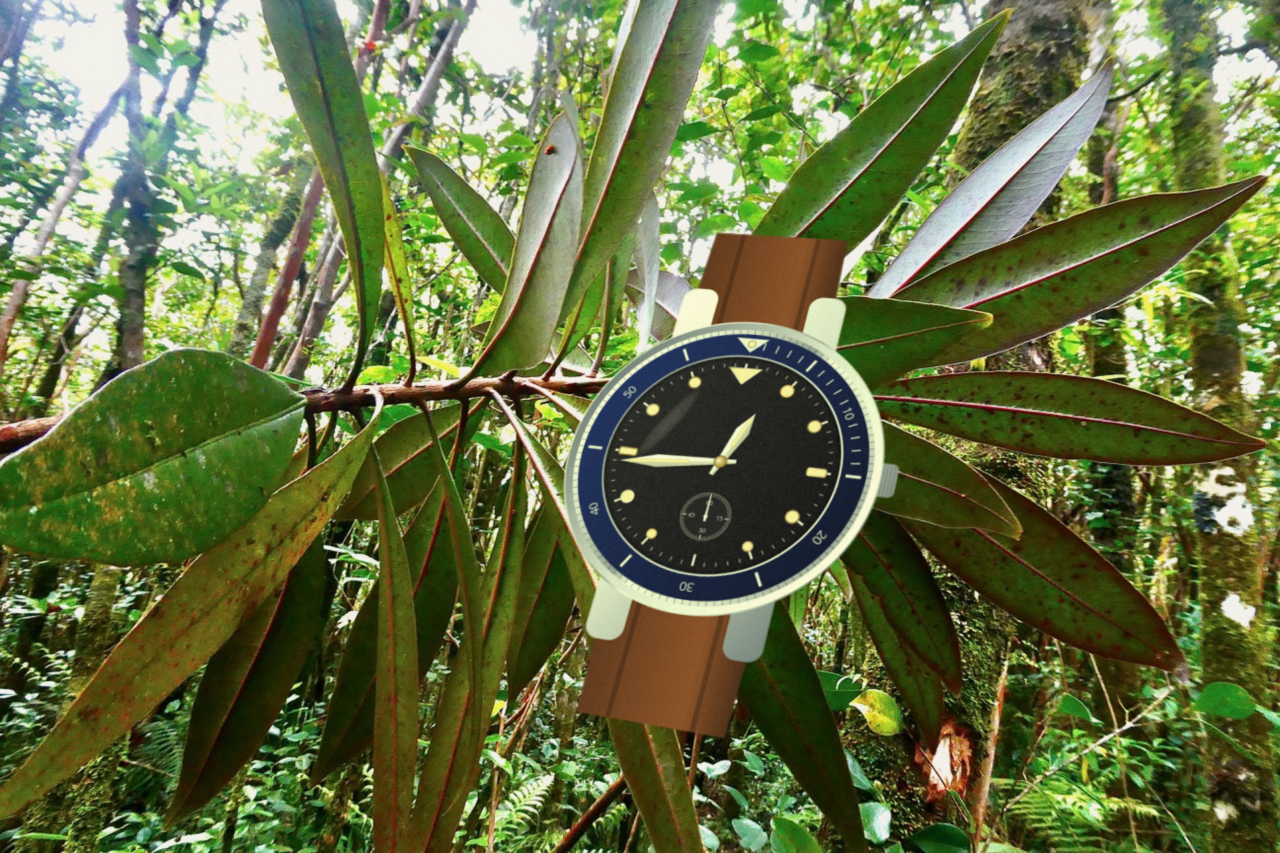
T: 12 h 44 min
